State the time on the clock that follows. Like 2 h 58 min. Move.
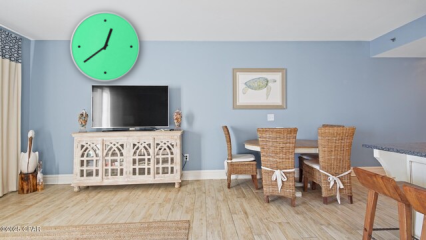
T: 12 h 39 min
